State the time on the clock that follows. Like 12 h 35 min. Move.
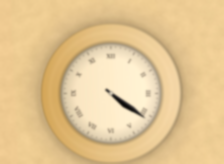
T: 4 h 21 min
